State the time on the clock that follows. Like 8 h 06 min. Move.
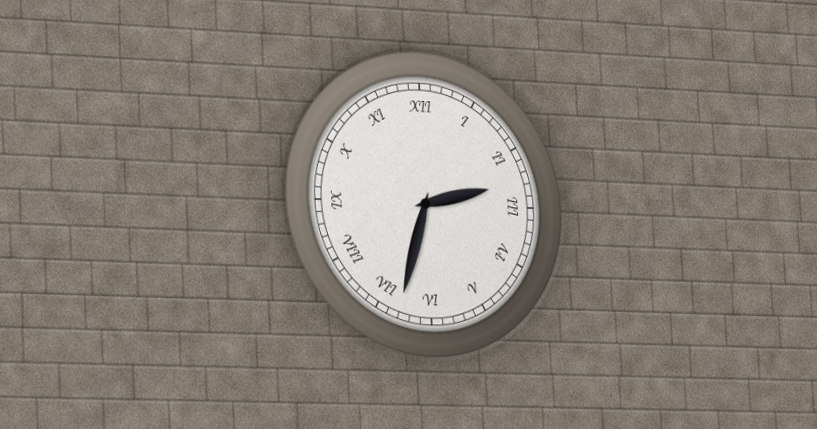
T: 2 h 33 min
